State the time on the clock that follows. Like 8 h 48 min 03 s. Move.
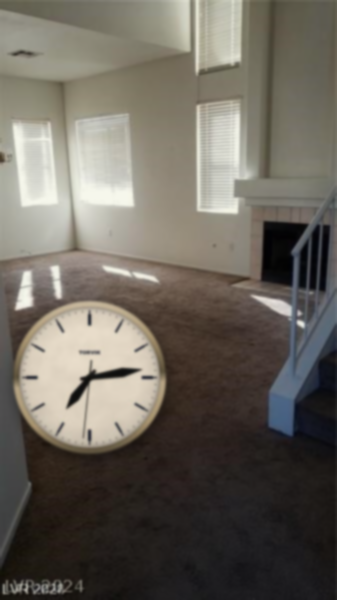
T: 7 h 13 min 31 s
